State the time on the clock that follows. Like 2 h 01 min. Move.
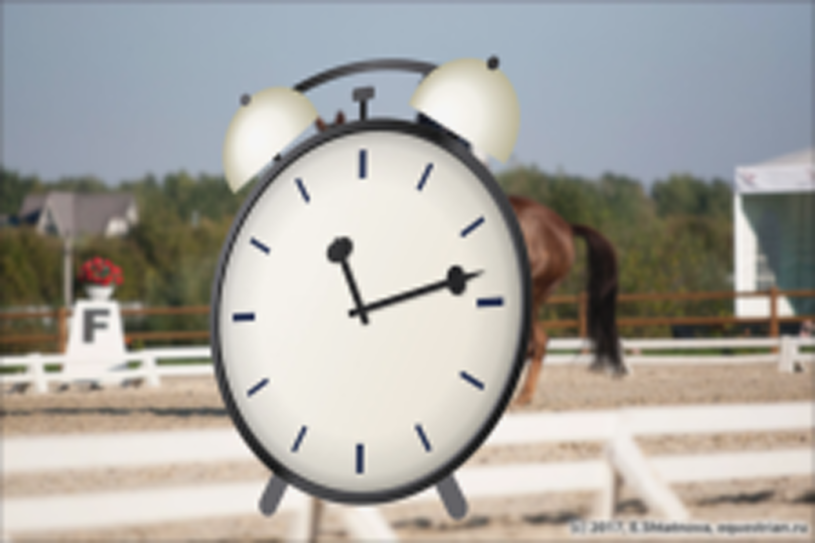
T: 11 h 13 min
